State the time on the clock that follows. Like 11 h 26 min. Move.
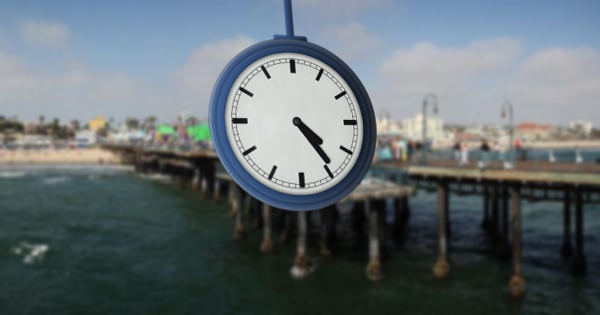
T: 4 h 24 min
